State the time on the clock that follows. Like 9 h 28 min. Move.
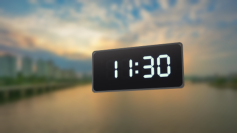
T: 11 h 30 min
